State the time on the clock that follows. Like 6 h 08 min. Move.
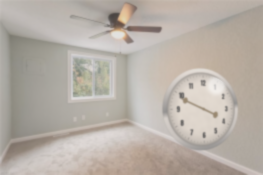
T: 3 h 49 min
